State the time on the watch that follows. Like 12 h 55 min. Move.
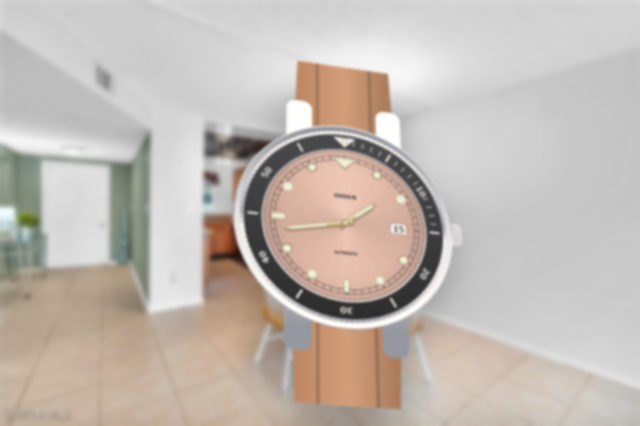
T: 1 h 43 min
